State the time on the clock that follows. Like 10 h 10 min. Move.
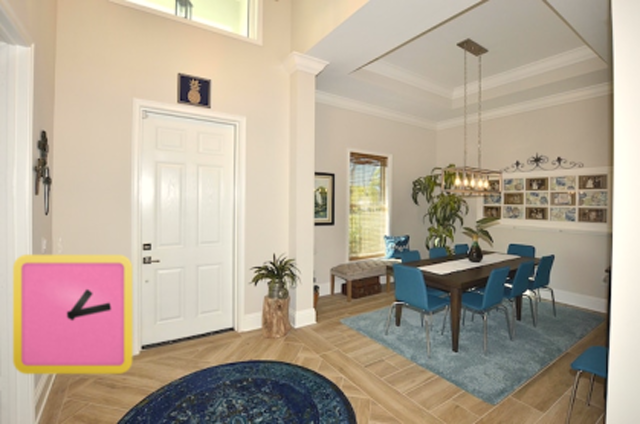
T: 1 h 13 min
